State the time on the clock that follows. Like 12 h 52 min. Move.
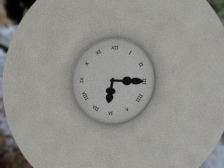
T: 6 h 15 min
